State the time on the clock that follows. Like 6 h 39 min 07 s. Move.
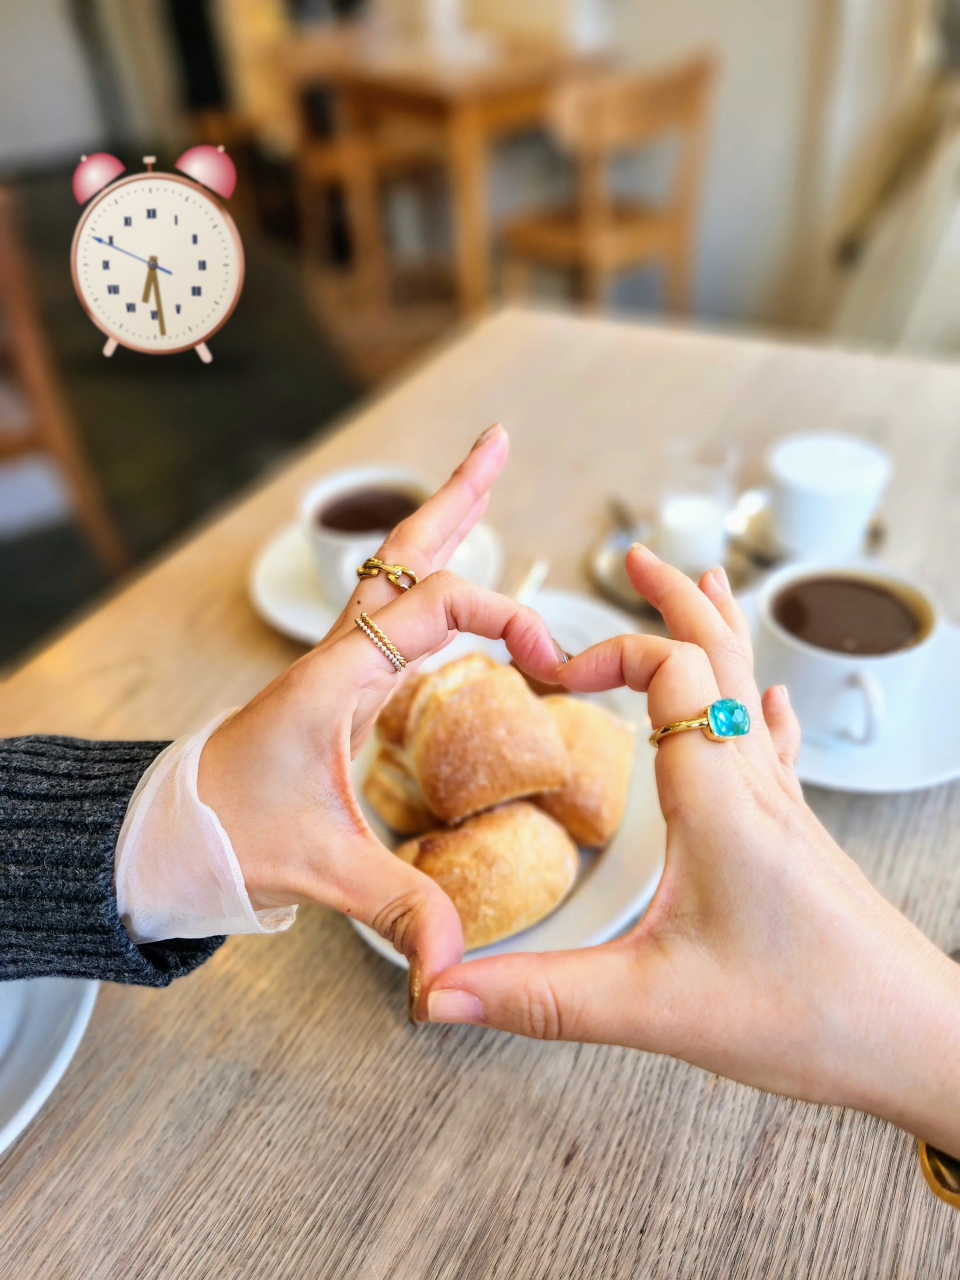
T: 6 h 28 min 49 s
